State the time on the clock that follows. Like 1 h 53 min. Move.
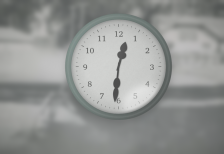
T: 12 h 31 min
